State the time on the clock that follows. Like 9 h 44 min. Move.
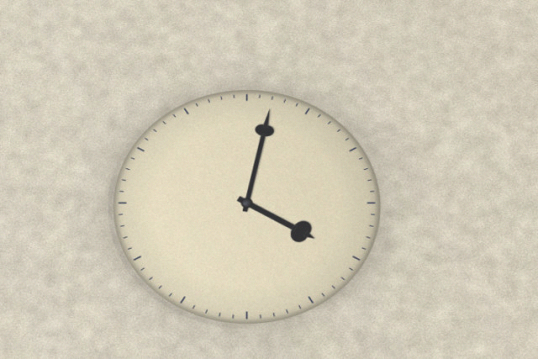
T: 4 h 02 min
